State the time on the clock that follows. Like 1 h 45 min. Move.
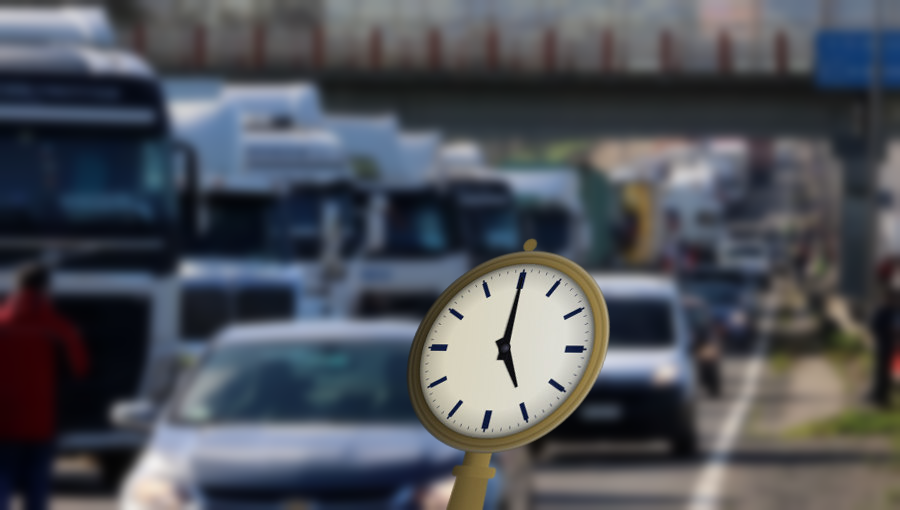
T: 5 h 00 min
